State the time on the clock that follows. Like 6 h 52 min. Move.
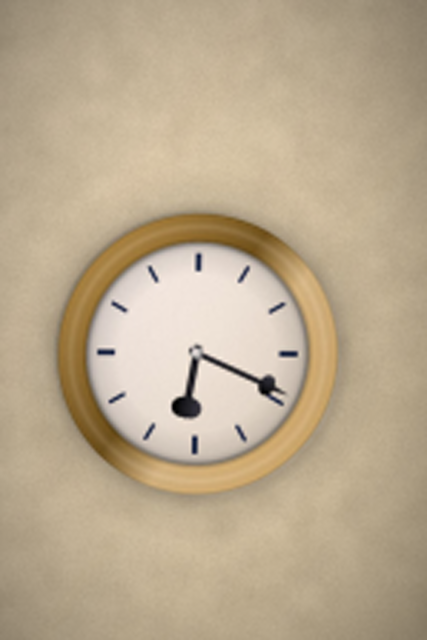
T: 6 h 19 min
